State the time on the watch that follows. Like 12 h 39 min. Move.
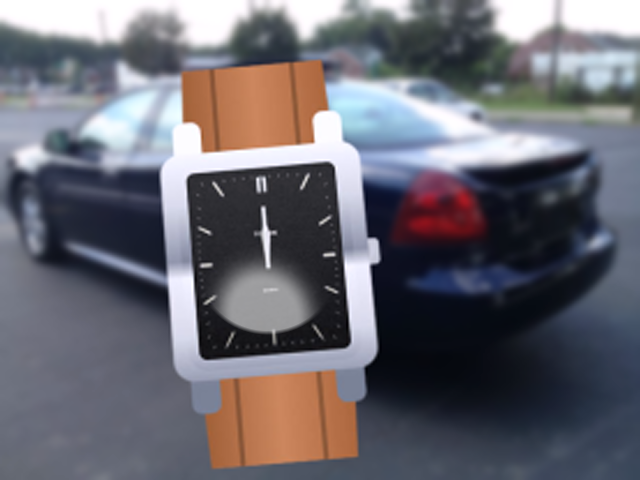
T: 12 h 00 min
